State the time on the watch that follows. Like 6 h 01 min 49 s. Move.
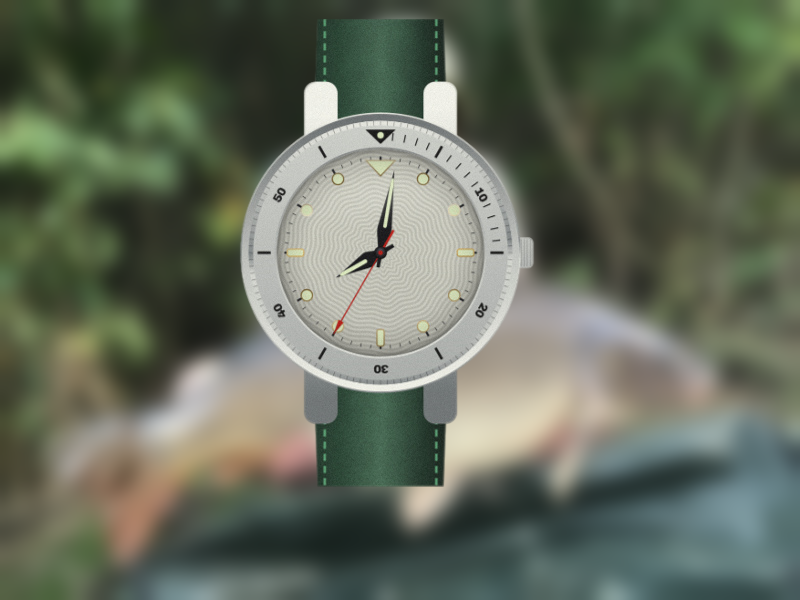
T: 8 h 01 min 35 s
